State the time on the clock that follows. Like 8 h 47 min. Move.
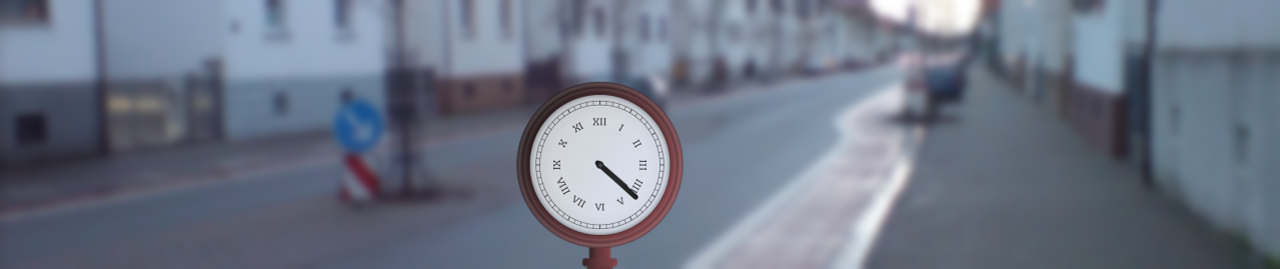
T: 4 h 22 min
